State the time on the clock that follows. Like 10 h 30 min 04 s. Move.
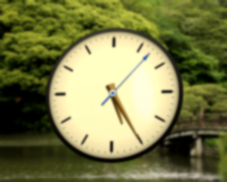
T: 5 h 25 min 07 s
